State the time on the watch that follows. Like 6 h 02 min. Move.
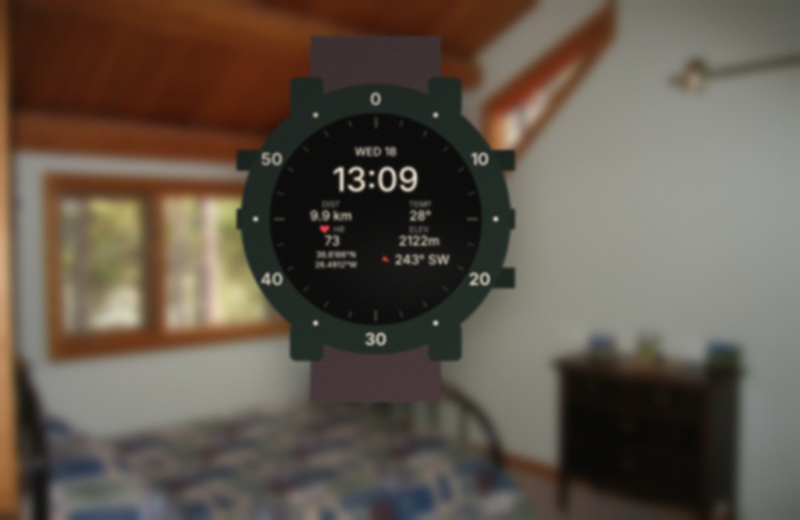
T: 13 h 09 min
